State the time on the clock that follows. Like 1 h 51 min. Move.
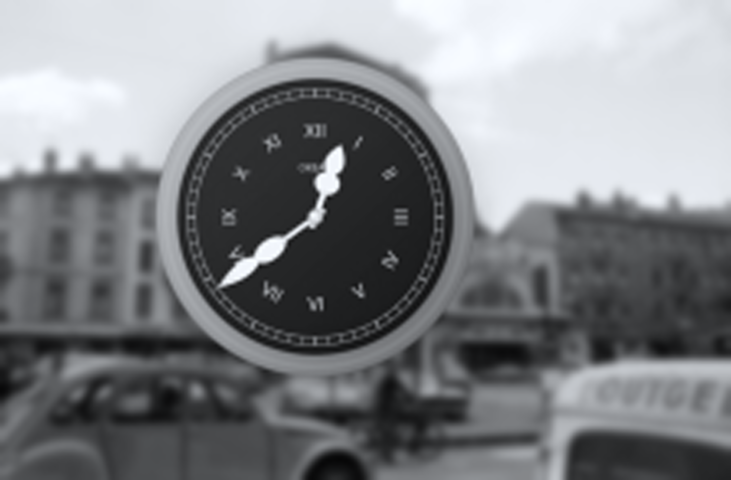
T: 12 h 39 min
